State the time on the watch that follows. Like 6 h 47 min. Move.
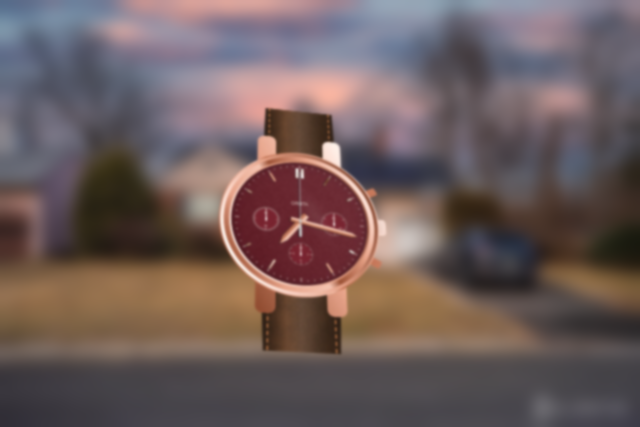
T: 7 h 17 min
